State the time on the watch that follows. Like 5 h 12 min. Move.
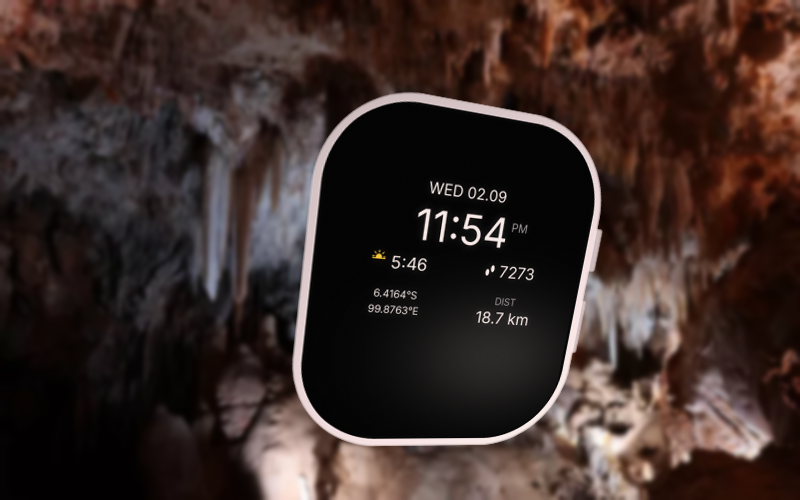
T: 11 h 54 min
